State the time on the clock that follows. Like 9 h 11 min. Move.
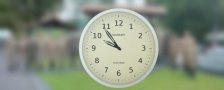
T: 9 h 54 min
